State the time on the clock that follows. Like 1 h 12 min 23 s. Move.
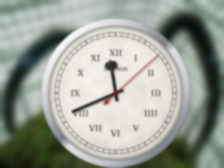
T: 11 h 41 min 08 s
